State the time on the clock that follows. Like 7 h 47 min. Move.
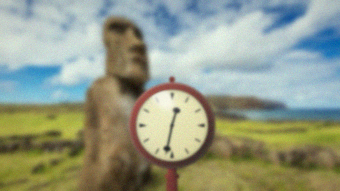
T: 12 h 32 min
